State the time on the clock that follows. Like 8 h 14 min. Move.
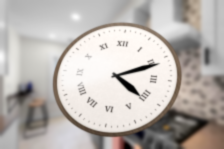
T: 4 h 11 min
